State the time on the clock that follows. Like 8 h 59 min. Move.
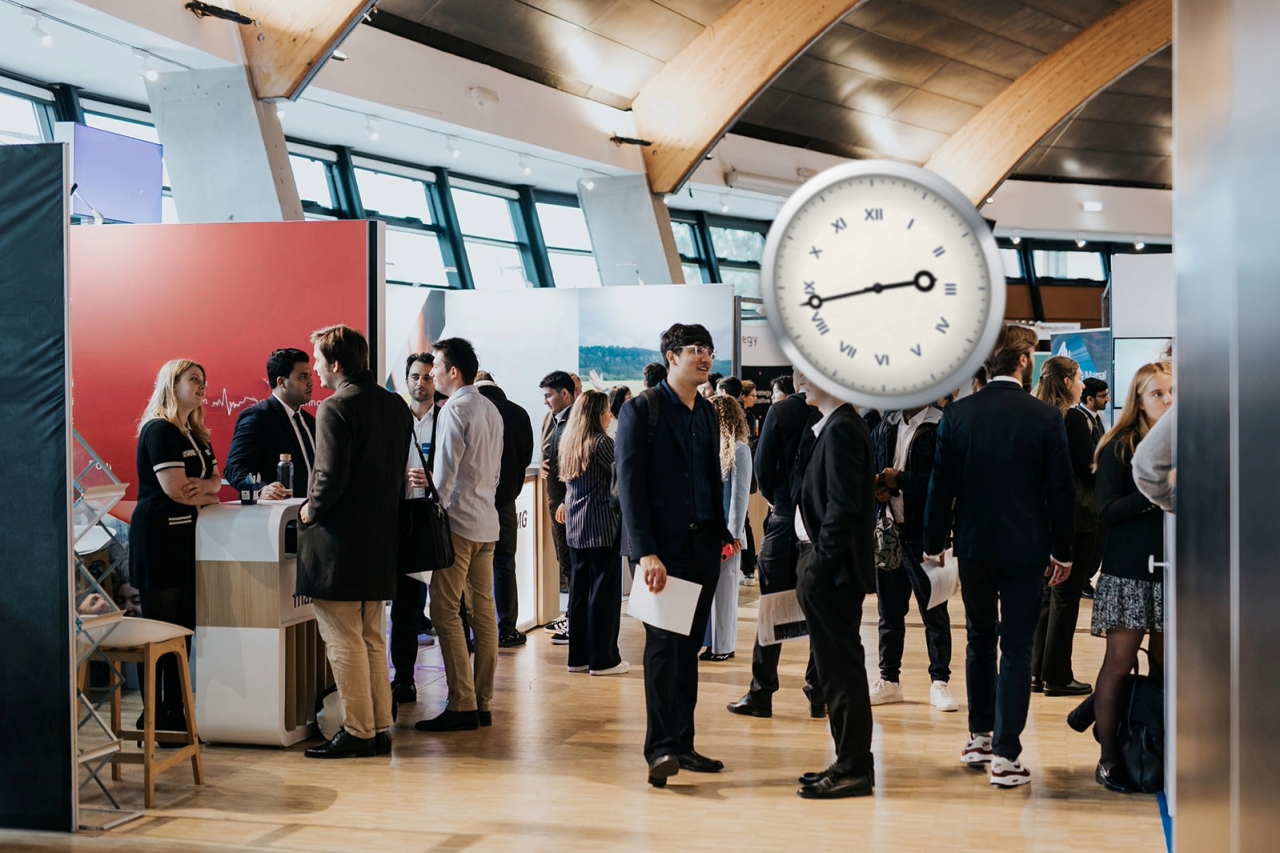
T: 2 h 43 min
